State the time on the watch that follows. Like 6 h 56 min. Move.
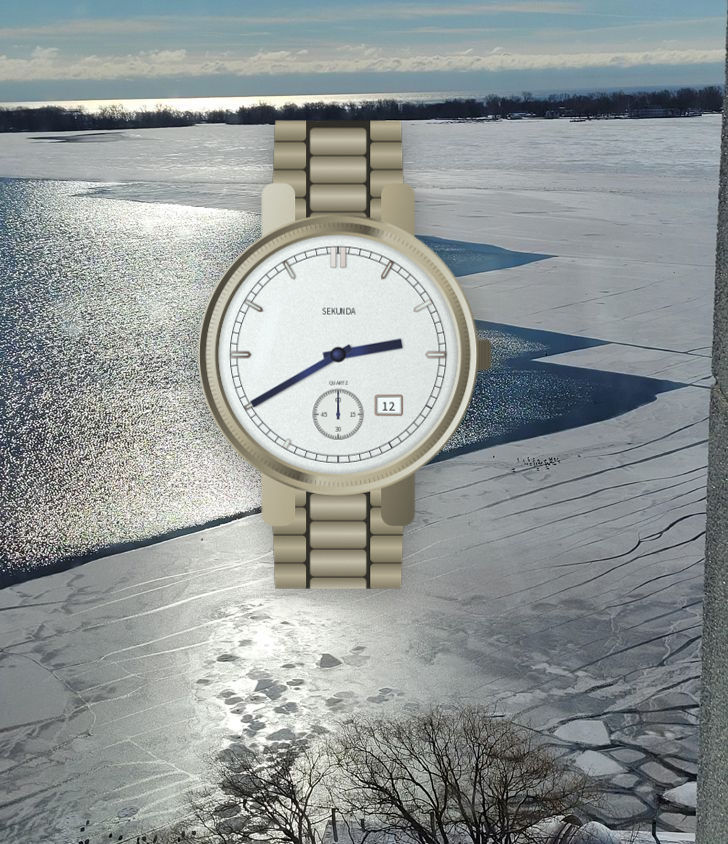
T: 2 h 40 min
